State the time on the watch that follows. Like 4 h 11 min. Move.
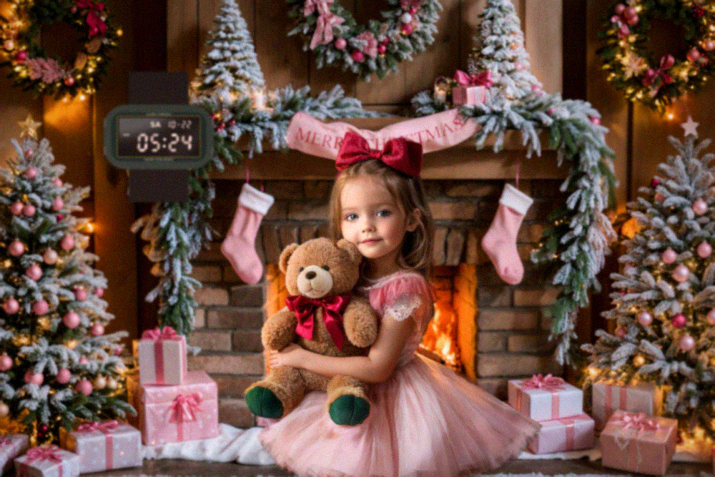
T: 5 h 24 min
